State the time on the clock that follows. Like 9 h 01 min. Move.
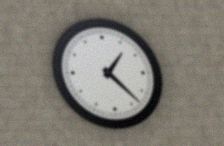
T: 1 h 23 min
